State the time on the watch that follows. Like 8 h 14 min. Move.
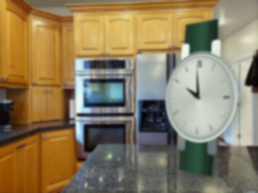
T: 9 h 59 min
